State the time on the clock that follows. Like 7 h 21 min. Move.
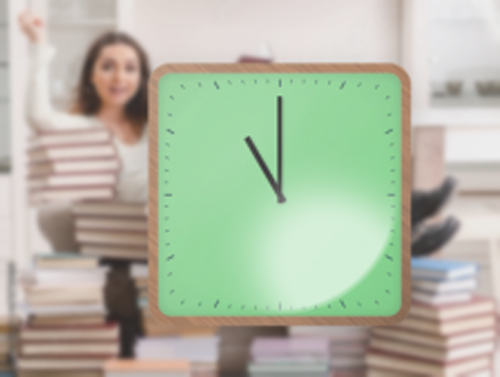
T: 11 h 00 min
